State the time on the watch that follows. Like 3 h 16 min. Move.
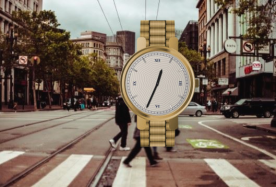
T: 12 h 34 min
